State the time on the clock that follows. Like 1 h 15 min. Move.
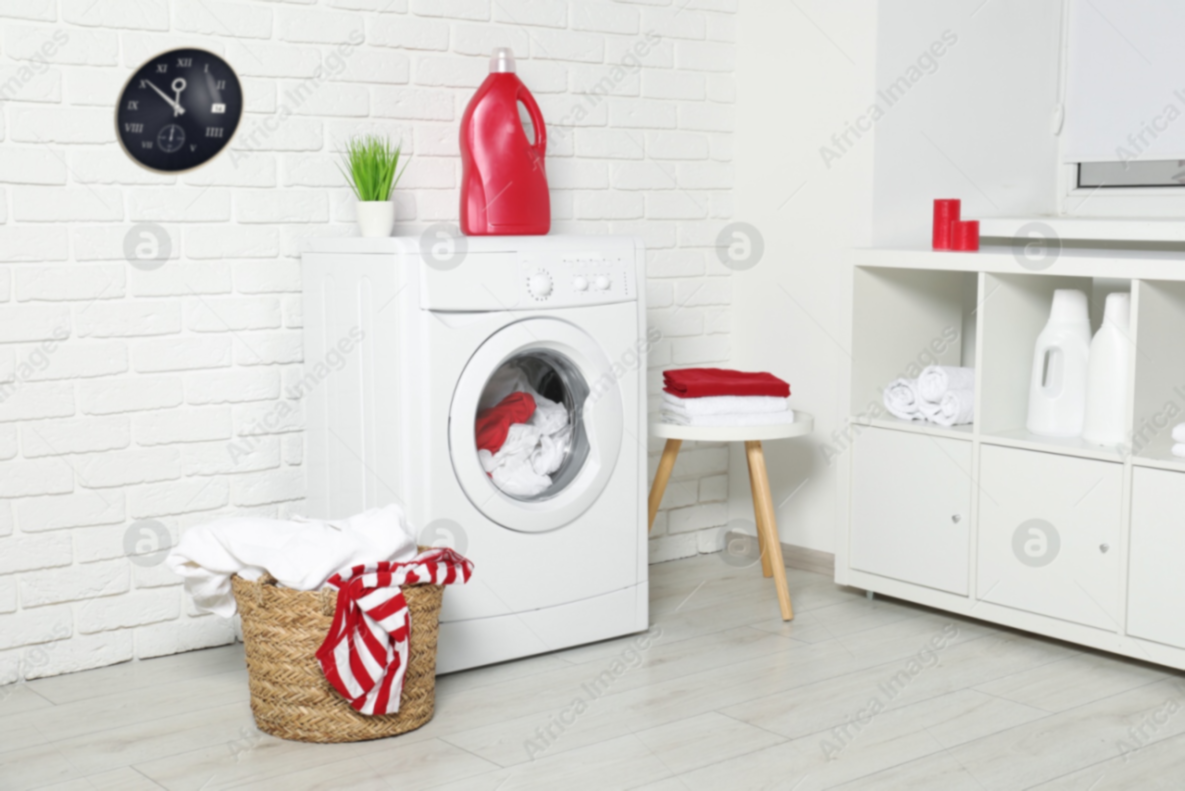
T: 11 h 51 min
